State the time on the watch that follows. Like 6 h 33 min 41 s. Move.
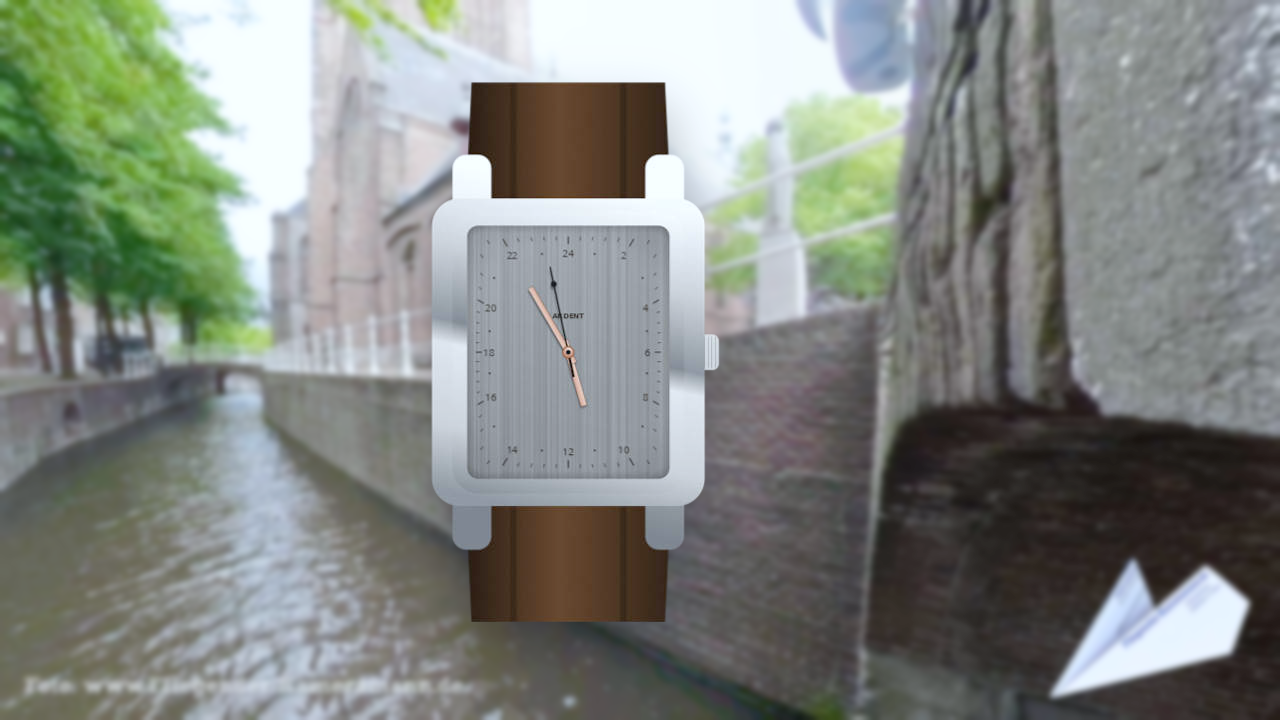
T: 10 h 54 min 58 s
